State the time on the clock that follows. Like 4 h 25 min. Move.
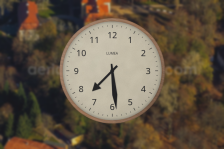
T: 7 h 29 min
